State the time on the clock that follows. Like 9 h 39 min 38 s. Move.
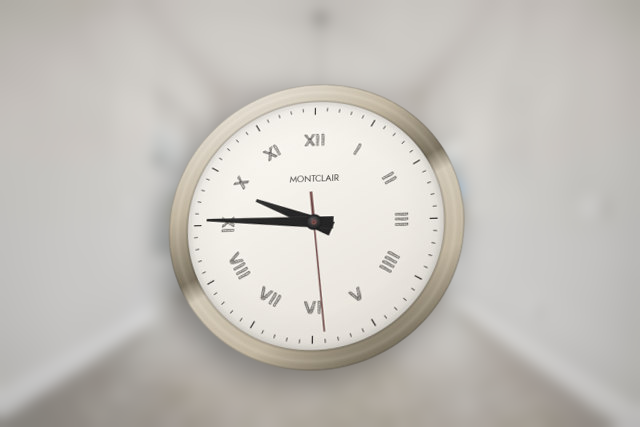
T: 9 h 45 min 29 s
